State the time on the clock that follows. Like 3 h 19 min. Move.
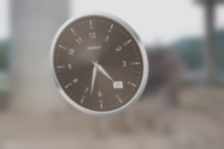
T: 4 h 33 min
